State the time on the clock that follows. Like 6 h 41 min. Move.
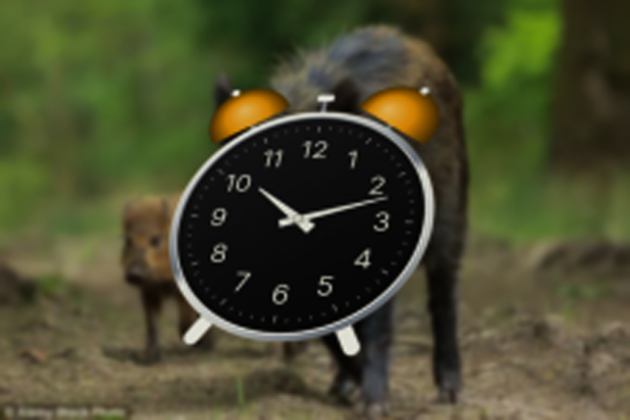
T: 10 h 12 min
